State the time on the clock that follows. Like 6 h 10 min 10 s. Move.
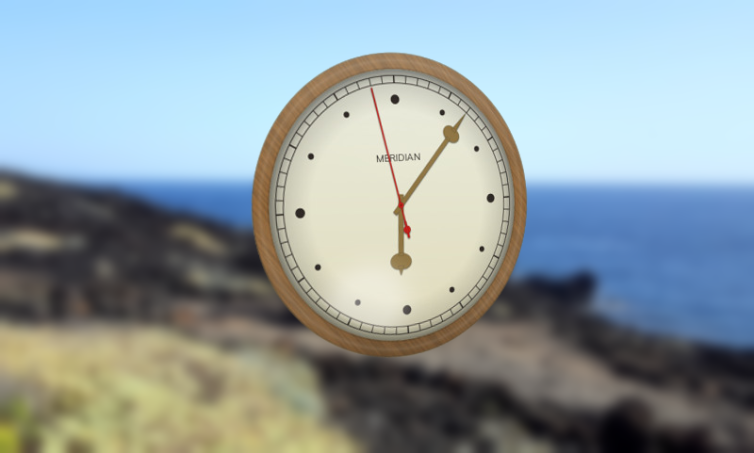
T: 6 h 06 min 58 s
